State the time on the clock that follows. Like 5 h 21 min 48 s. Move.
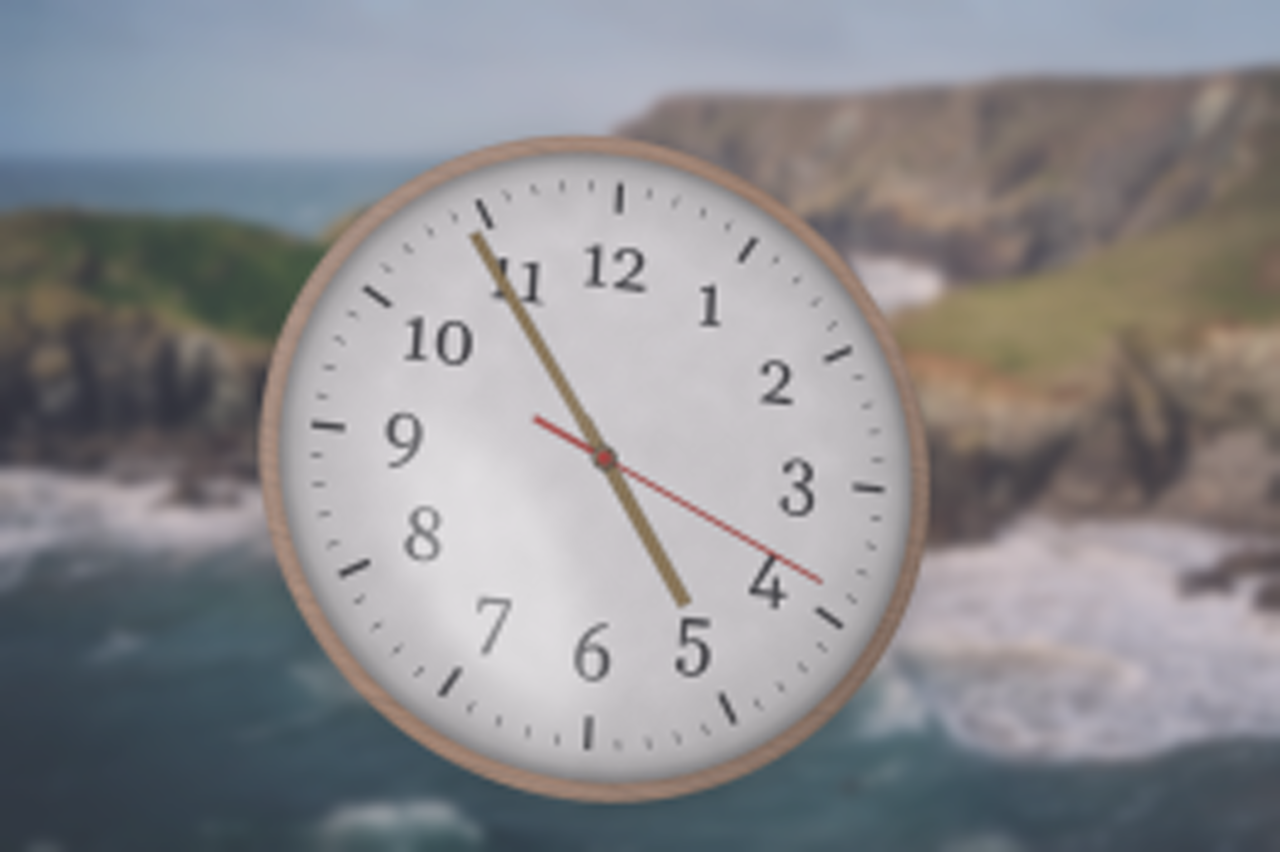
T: 4 h 54 min 19 s
